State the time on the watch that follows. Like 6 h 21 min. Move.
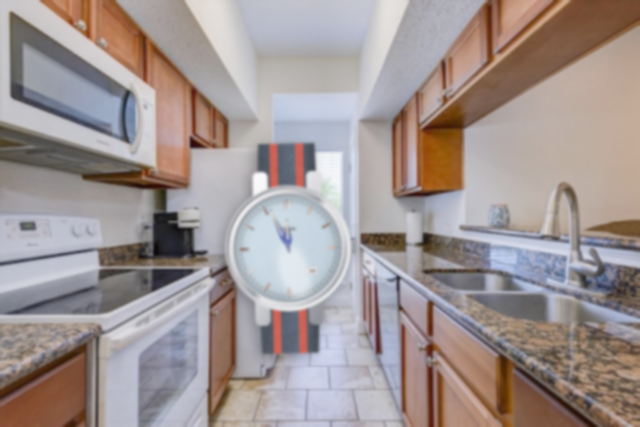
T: 11 h 56 min
